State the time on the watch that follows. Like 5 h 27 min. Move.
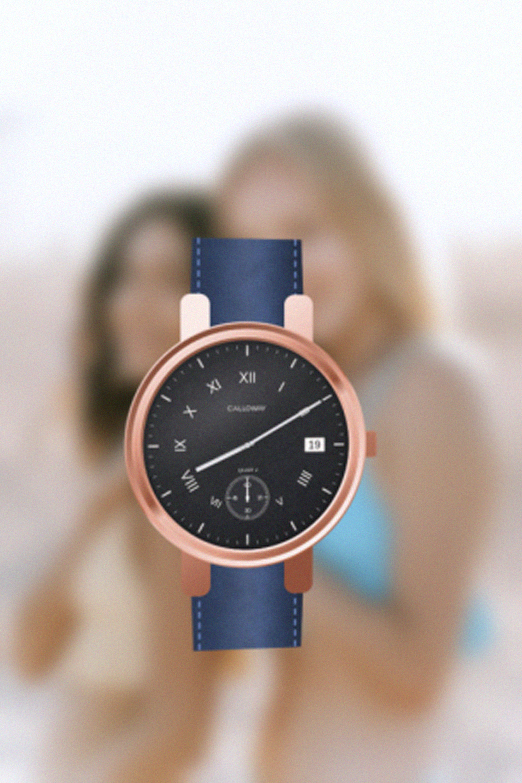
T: 8 h 10 min
